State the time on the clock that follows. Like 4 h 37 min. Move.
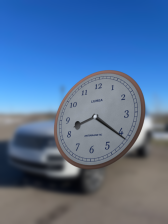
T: 8 h 21 min
